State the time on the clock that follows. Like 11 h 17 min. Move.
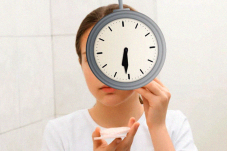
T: 6 h 31 min
